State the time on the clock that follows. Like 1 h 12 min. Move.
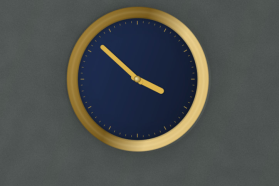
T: 3 h 52 min
